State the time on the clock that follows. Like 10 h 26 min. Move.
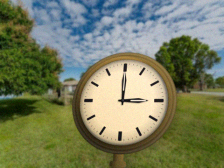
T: 3 h 00 min
